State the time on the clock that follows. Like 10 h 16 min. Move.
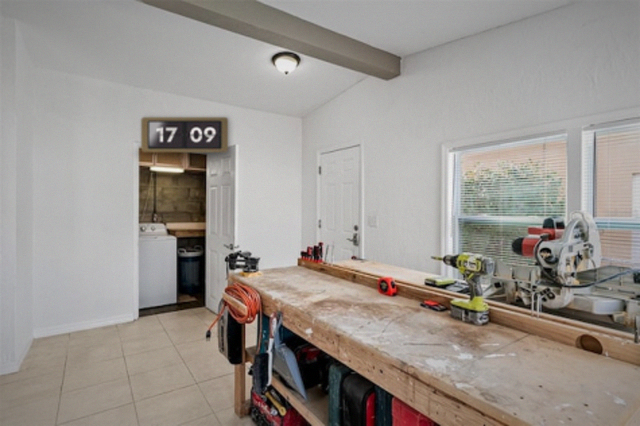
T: 17 h 09 min
